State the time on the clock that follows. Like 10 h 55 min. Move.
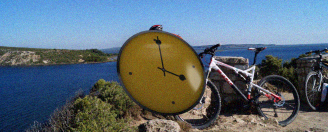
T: 4 h 01 min
